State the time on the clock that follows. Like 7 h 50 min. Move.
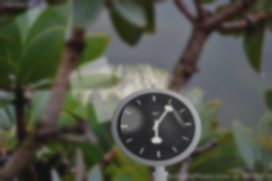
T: 6 h 06 min
